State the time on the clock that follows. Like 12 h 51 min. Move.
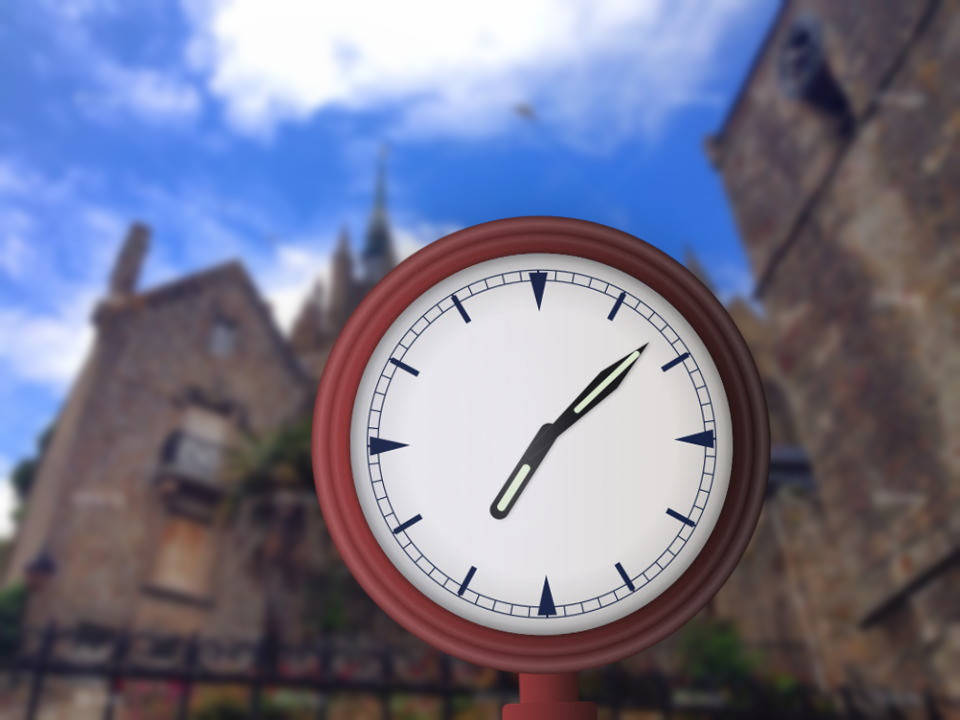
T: 7 h 08 min
